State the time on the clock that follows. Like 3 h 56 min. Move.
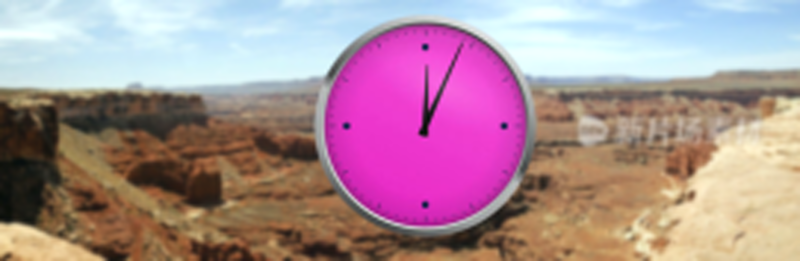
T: 12 h 04 min
